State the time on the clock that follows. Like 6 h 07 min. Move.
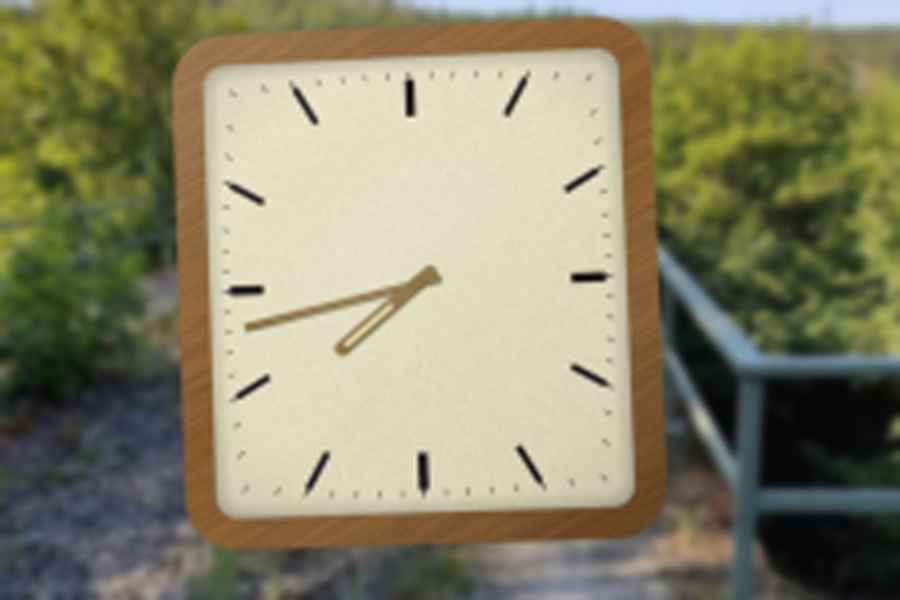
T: 7 h 43 min
